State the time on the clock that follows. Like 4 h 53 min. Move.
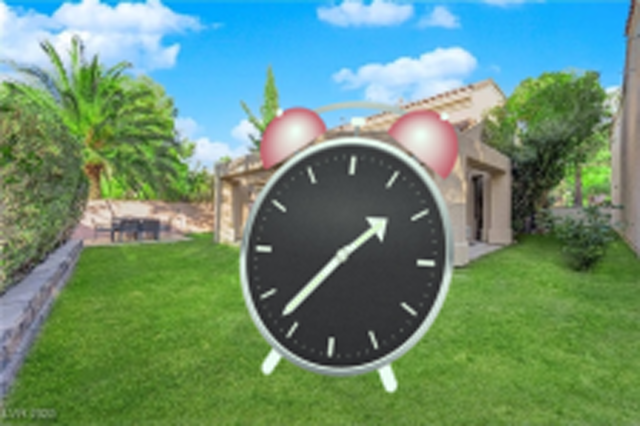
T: 1 h 37 min
